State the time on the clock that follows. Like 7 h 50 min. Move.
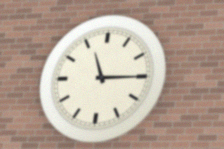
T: 11 h 15 min
